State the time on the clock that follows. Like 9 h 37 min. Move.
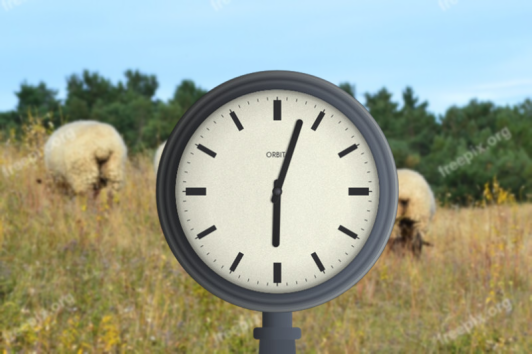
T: 6 h 03 min
